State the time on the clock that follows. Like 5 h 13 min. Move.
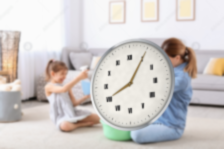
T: 8 h 05 min
